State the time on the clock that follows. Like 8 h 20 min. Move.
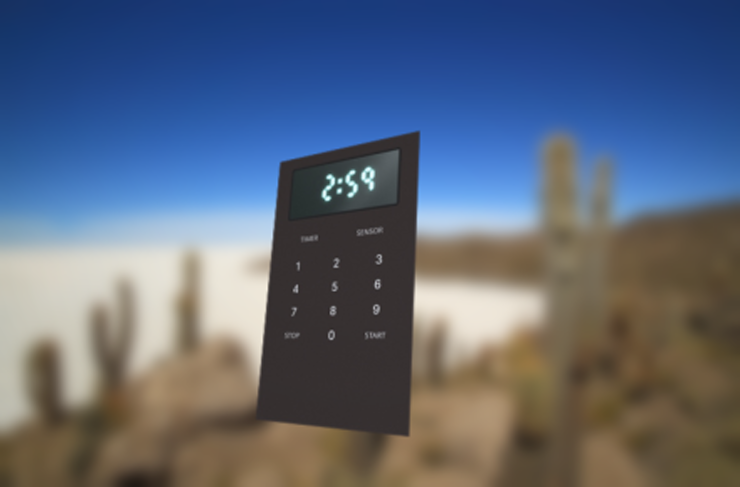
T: 2 h 59 min
